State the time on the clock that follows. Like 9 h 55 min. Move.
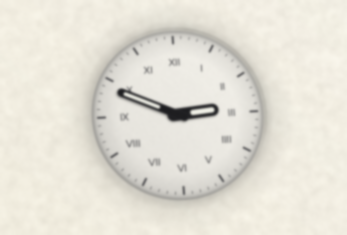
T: 2 h 49 min
